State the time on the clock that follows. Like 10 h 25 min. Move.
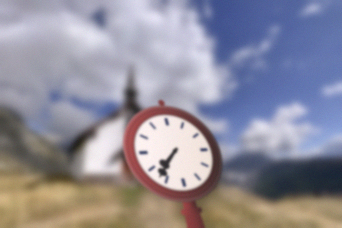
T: 7 h 37 min
